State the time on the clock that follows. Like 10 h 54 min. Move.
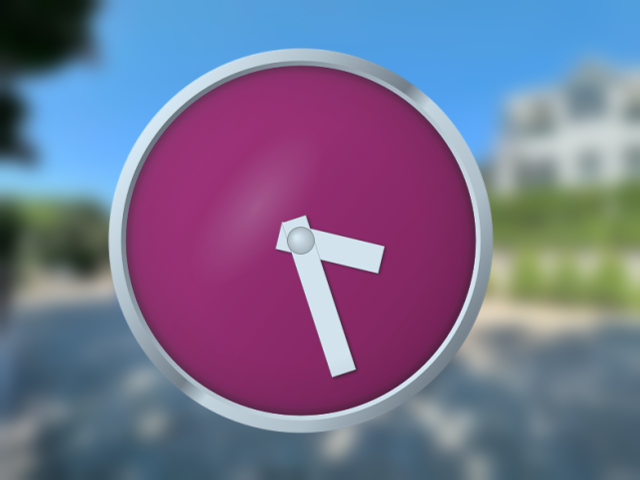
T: 3 h 27 min
